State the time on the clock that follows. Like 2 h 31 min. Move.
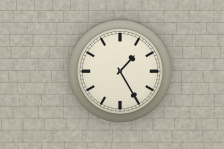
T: 1 h 25 min
